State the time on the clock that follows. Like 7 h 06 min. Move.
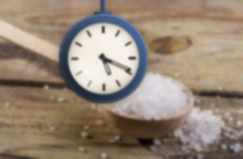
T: 5 h 19 min
